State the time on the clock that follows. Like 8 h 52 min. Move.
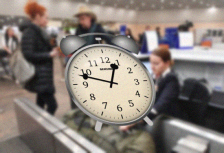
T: 12 h 48 min
